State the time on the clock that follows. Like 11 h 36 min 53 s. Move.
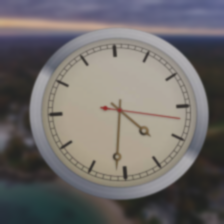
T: 4 h 31 min 17 s
